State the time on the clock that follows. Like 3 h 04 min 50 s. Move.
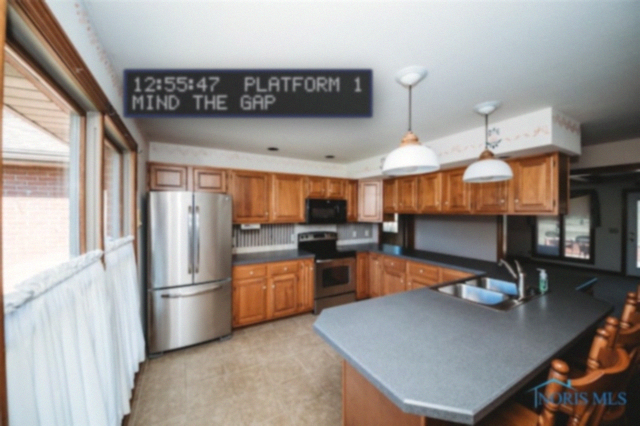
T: 12 h 55 min 47 s
